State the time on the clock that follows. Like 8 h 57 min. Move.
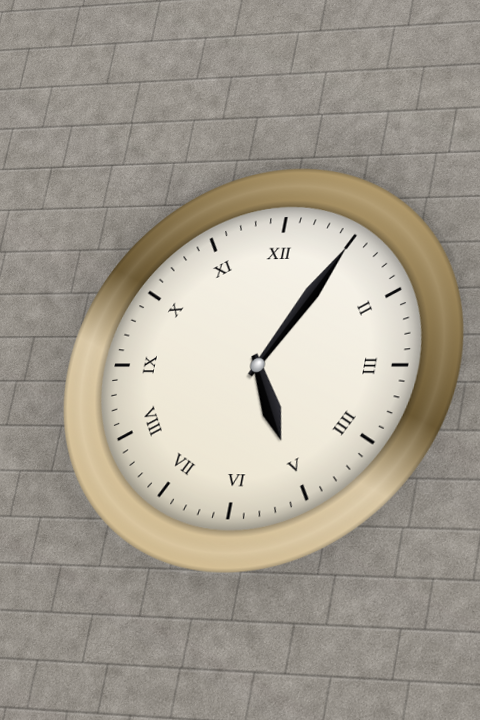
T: 5 h 05 min
